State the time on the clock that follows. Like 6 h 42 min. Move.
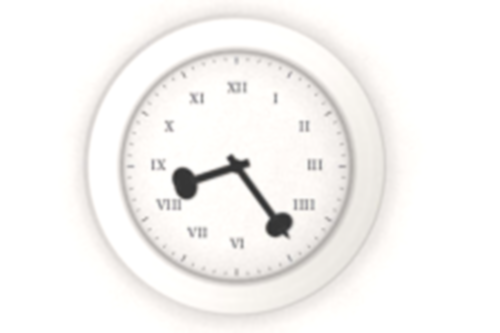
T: 8 h 24 min
